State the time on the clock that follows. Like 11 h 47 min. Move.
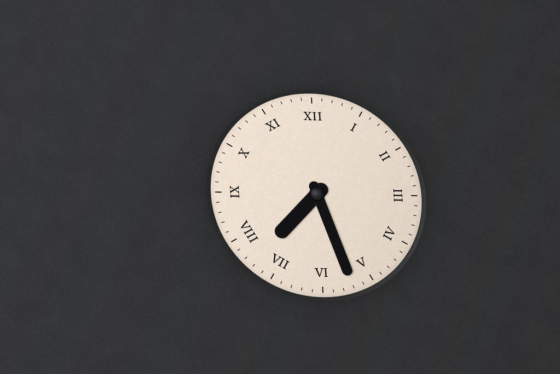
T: 7 h 27 min
